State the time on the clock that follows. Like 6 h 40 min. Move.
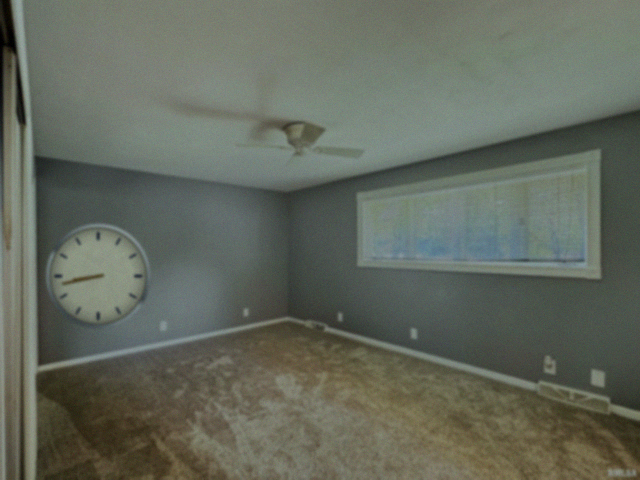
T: 8 h 43 min
